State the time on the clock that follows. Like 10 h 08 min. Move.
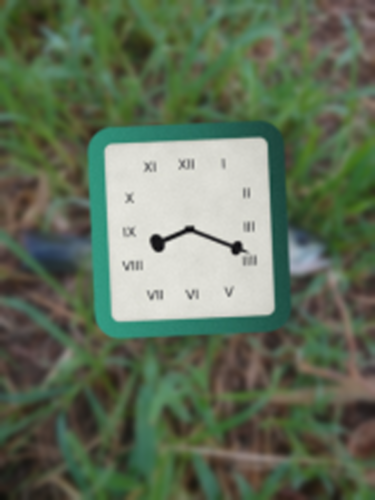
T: 8 h 19 min
